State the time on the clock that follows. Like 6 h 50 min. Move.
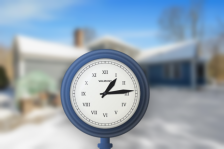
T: 1 h 14 min
